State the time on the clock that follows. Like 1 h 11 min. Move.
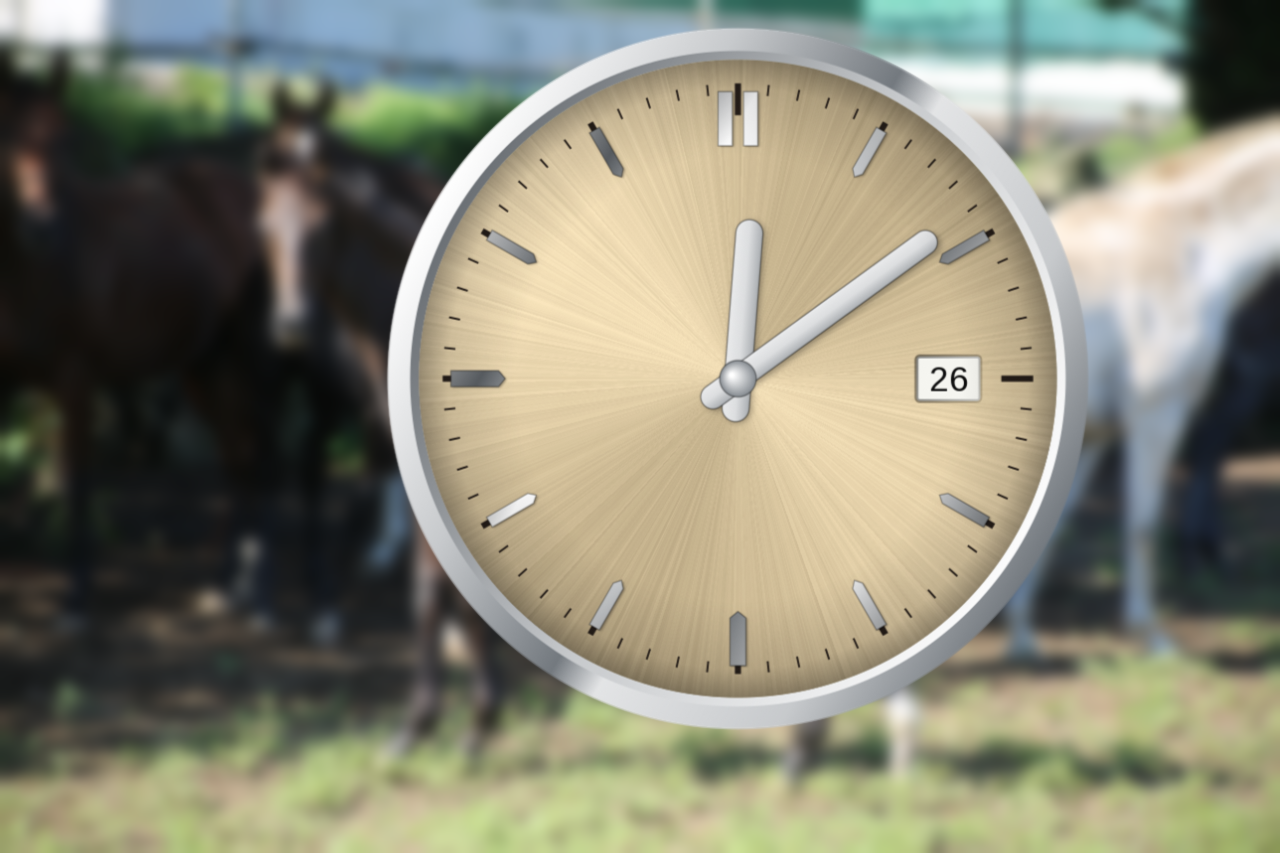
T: 12 h 09 min
